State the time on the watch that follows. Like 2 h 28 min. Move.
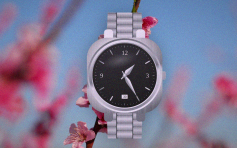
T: 1 h 25 min
